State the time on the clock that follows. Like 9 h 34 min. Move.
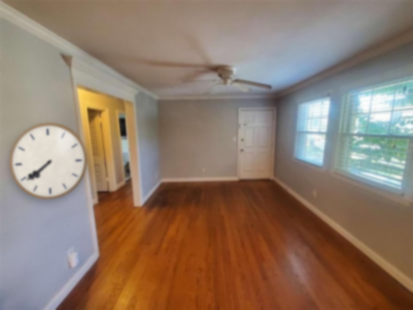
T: 7 h 39 min
